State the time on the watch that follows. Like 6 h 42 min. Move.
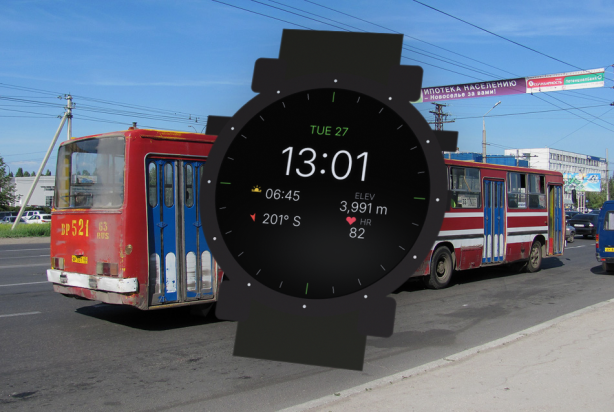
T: 13 h 01 min
